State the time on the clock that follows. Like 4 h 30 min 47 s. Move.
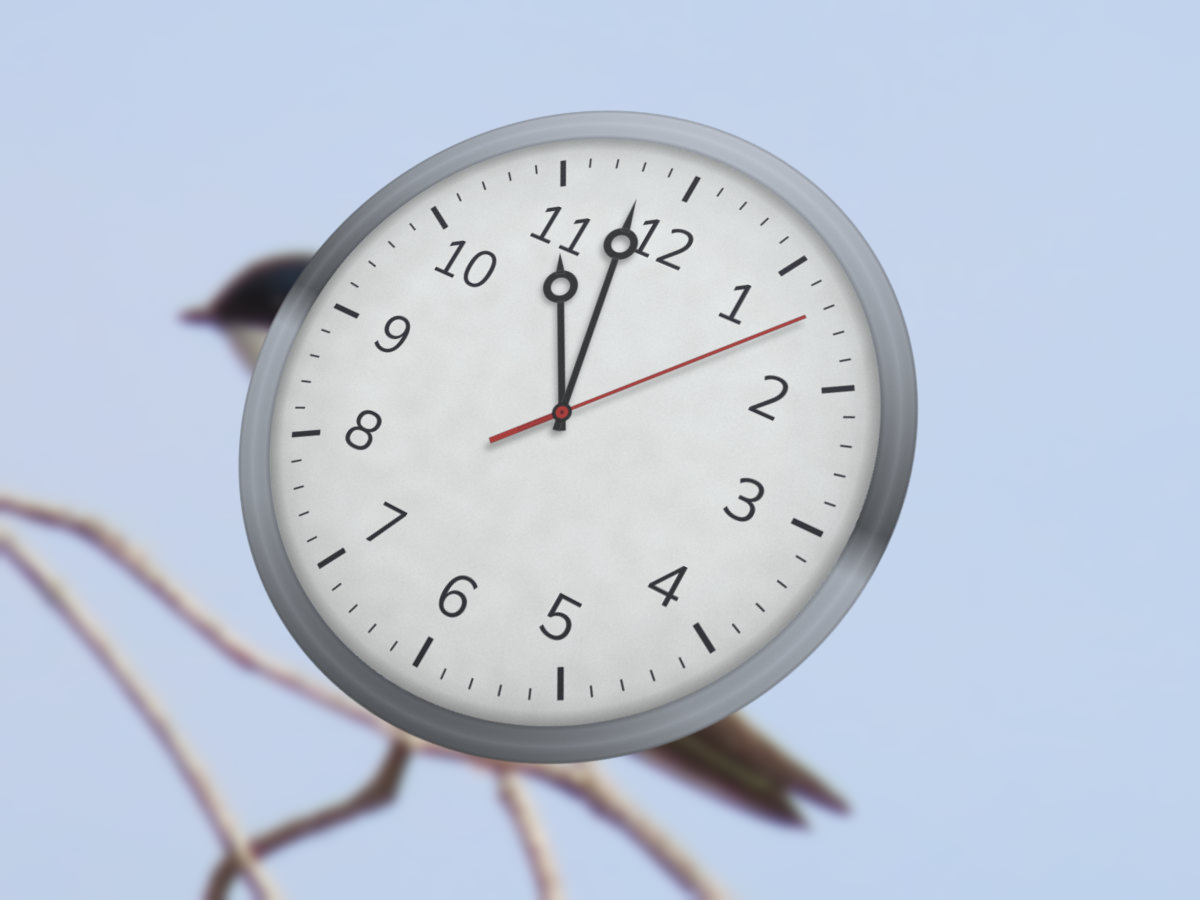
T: 10 h 58 min 07 s
